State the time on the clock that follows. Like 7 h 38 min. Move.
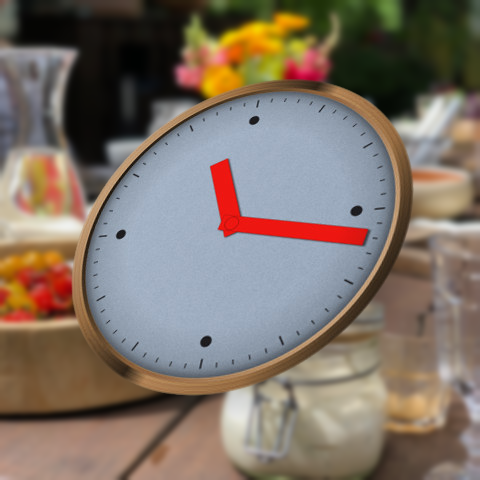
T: 11 h 17 min
